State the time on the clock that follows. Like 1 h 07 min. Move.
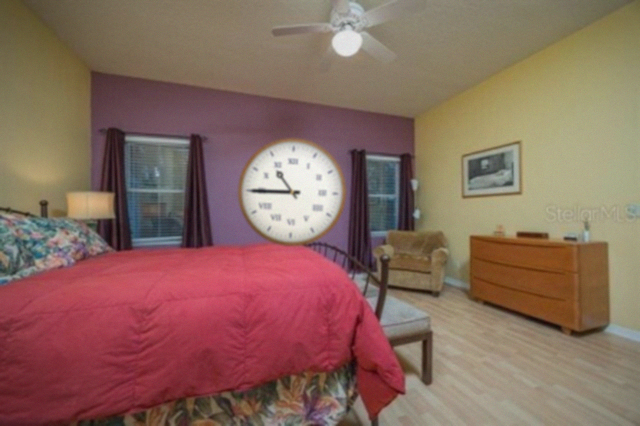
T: 10 h 45 min
